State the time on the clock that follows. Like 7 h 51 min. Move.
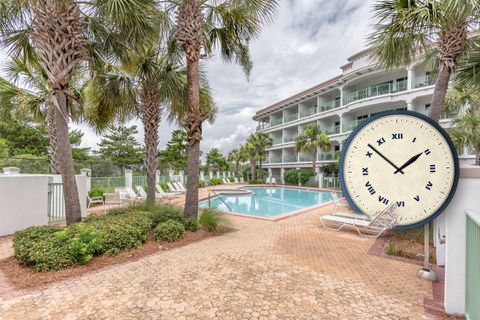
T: 1 h 52 min
